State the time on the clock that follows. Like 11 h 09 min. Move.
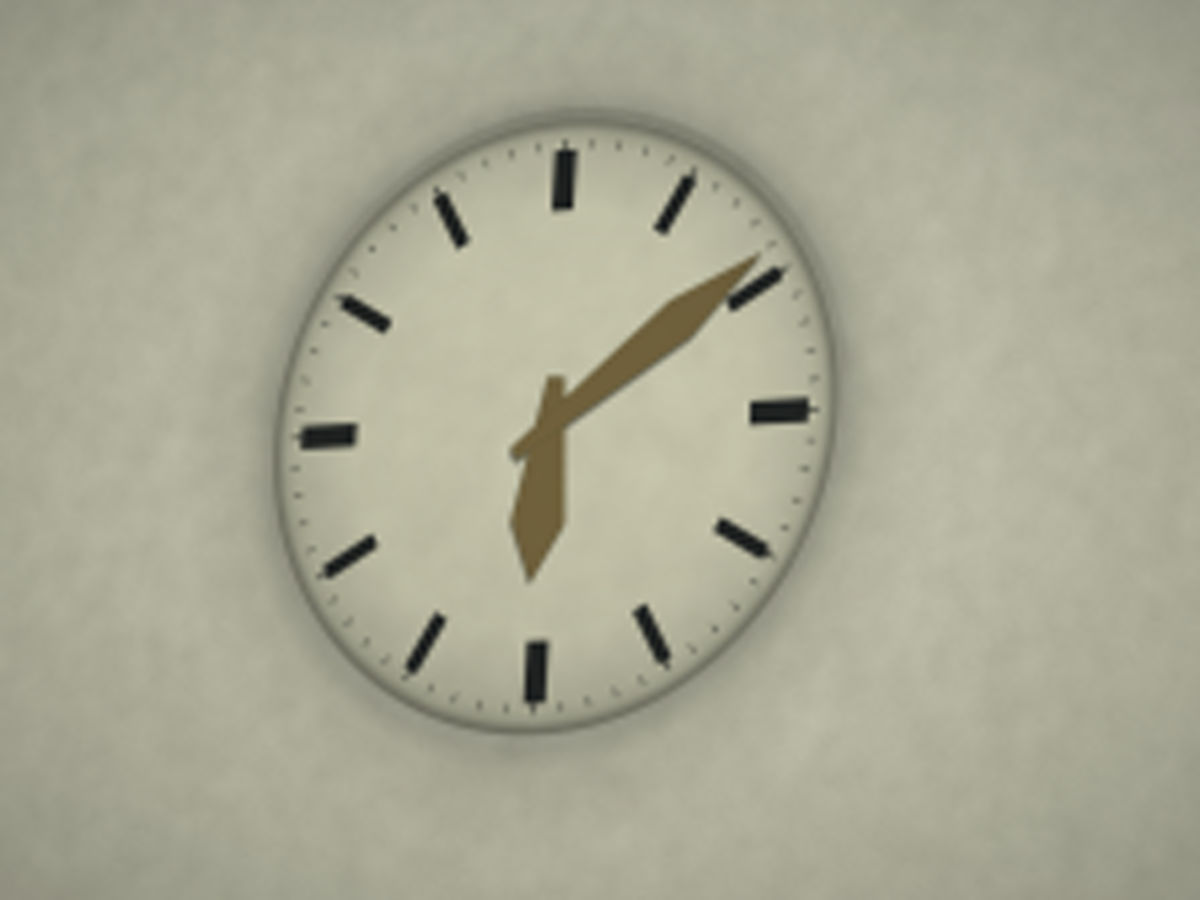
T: 6 h 09 min
